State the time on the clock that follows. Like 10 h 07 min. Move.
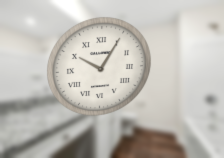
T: 10 h 05 min
